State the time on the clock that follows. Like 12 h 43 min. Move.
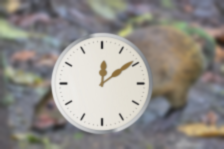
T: 12 h 09 min
